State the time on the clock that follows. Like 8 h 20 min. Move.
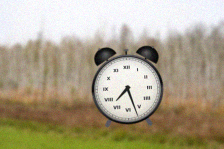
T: 7 h 27 min
